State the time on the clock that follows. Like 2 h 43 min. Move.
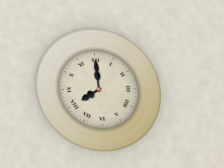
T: 8 h 00 min
